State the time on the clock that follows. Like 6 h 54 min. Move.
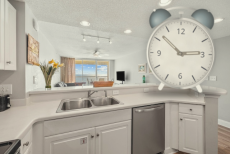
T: 2 h 52 min
